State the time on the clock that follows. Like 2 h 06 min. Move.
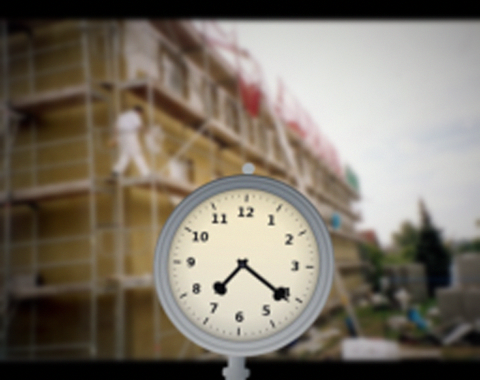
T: 7 h 21 min
